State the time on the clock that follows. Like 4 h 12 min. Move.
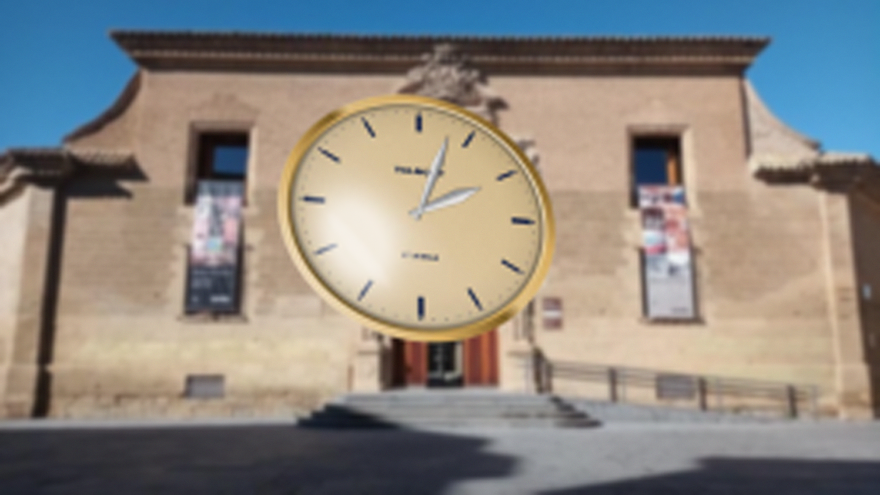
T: 2 h 03 min
